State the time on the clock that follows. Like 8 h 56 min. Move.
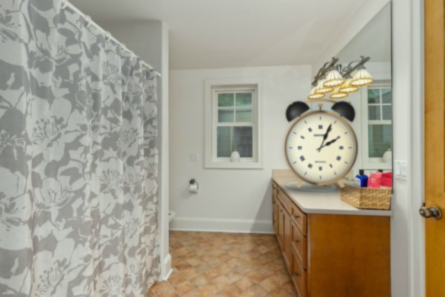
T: 2 h 04 min
